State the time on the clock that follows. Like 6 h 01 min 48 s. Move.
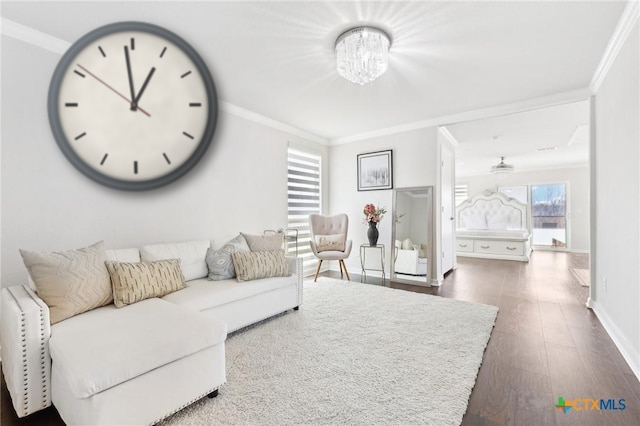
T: 12 h 58 min 51 s
